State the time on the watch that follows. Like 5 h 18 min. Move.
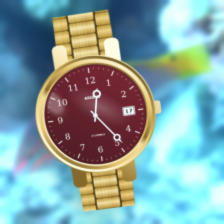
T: 12 h 24 min
